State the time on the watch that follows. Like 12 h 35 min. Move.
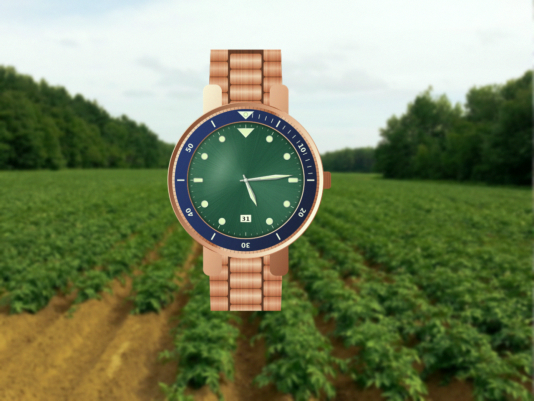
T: 5 h 14 min
